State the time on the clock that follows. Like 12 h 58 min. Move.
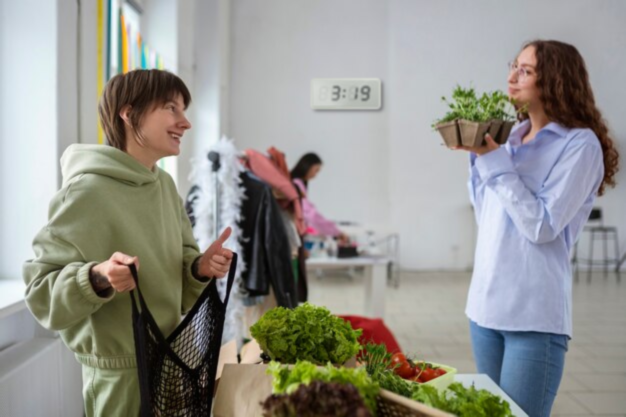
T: 3 h 19 min
